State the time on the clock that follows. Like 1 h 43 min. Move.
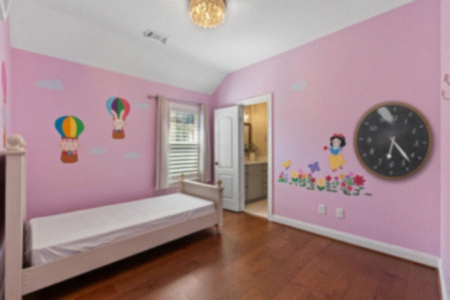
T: 6 h 23 min
